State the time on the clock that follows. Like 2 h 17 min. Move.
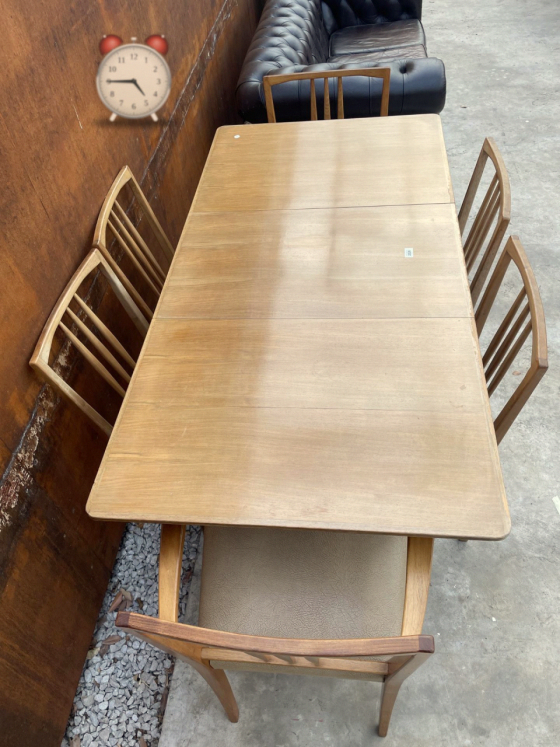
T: 4 h 45 min
